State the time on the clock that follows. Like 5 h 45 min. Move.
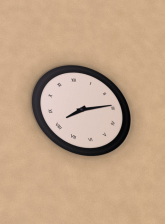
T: 8 h 14 min
